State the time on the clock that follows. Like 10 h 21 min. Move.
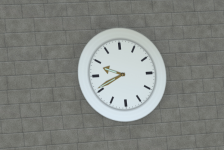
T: 9 h 41 min
